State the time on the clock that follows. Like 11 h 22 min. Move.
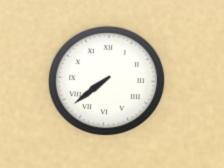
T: 7 h 38 min
